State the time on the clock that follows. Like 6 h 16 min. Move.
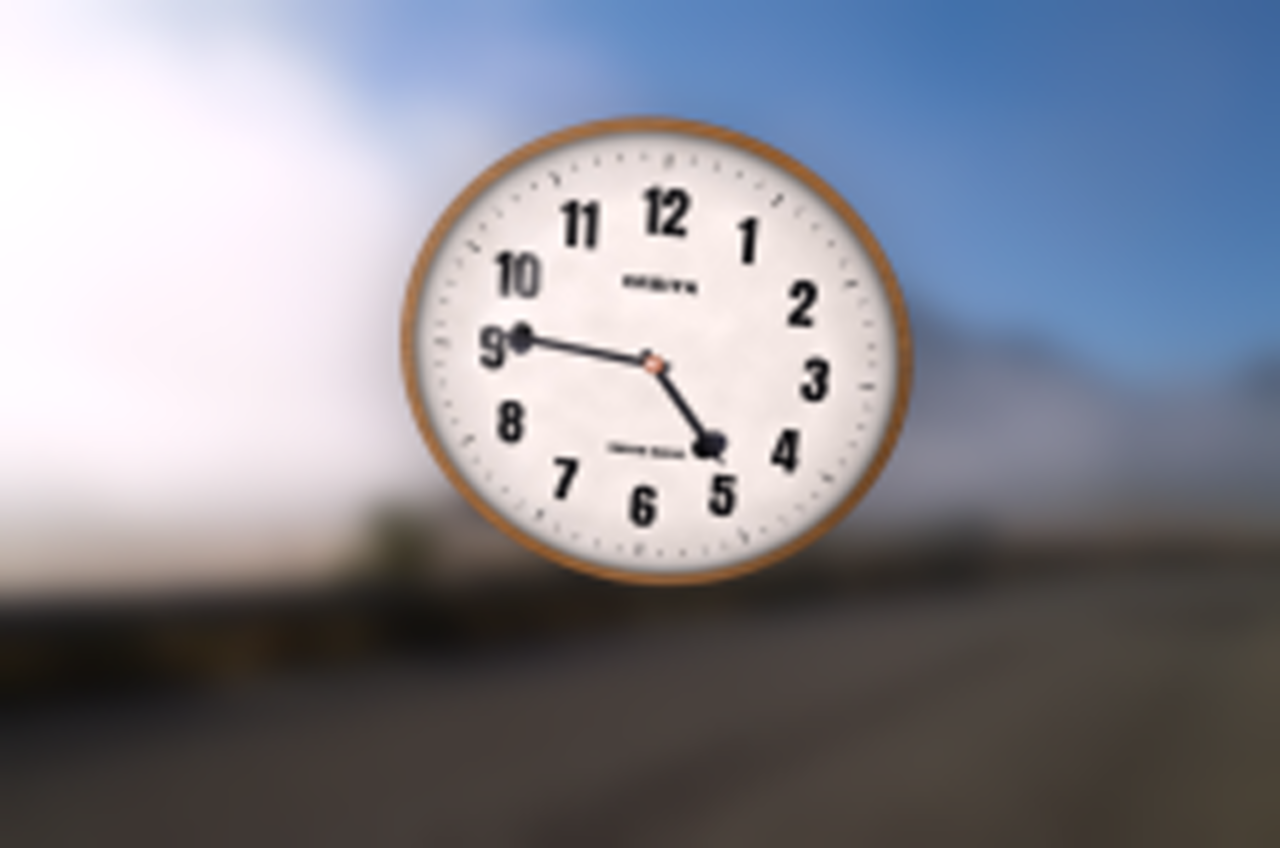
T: 4 h 46 min
